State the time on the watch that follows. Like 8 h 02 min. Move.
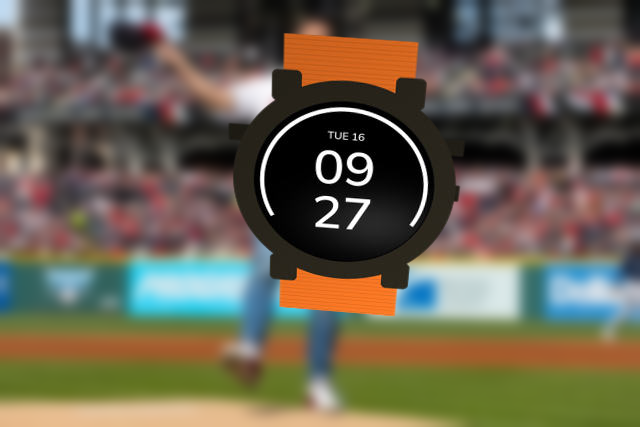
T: 9 h 27 min
